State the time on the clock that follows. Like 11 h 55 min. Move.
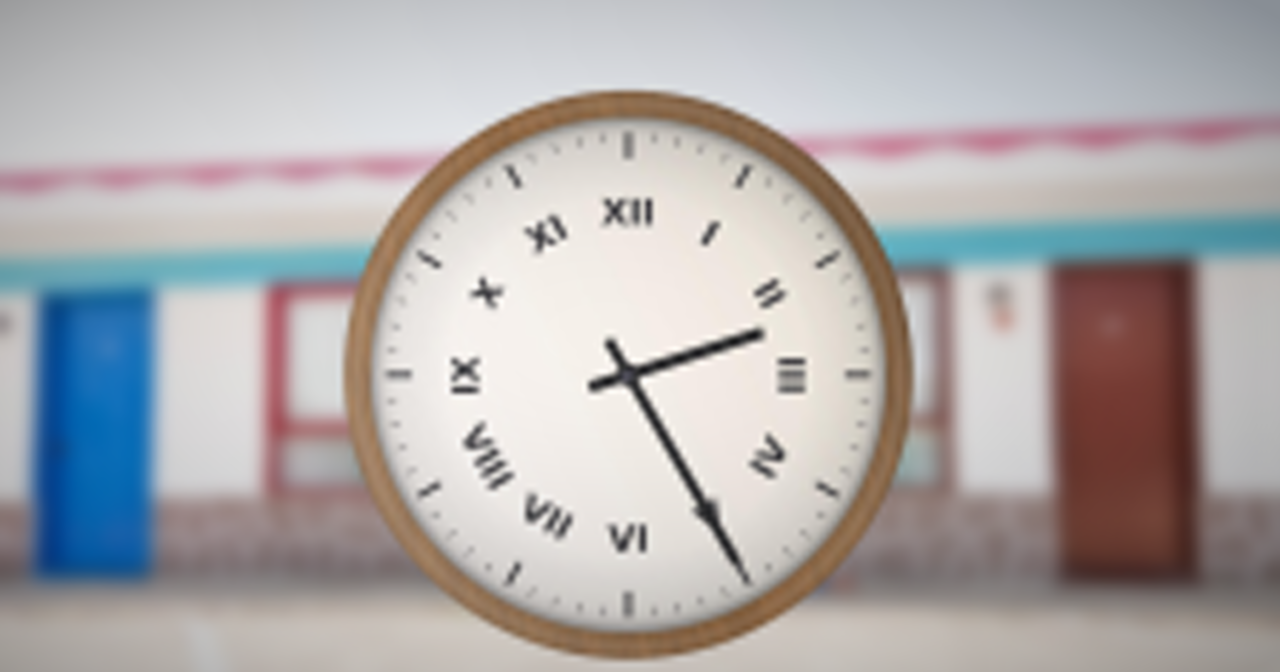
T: 2 h 25 min
